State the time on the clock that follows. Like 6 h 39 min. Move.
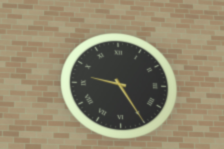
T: 9 h 25 min
